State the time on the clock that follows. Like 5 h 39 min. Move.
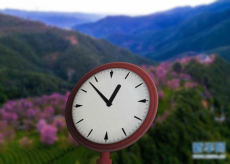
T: 12 h 53 min
